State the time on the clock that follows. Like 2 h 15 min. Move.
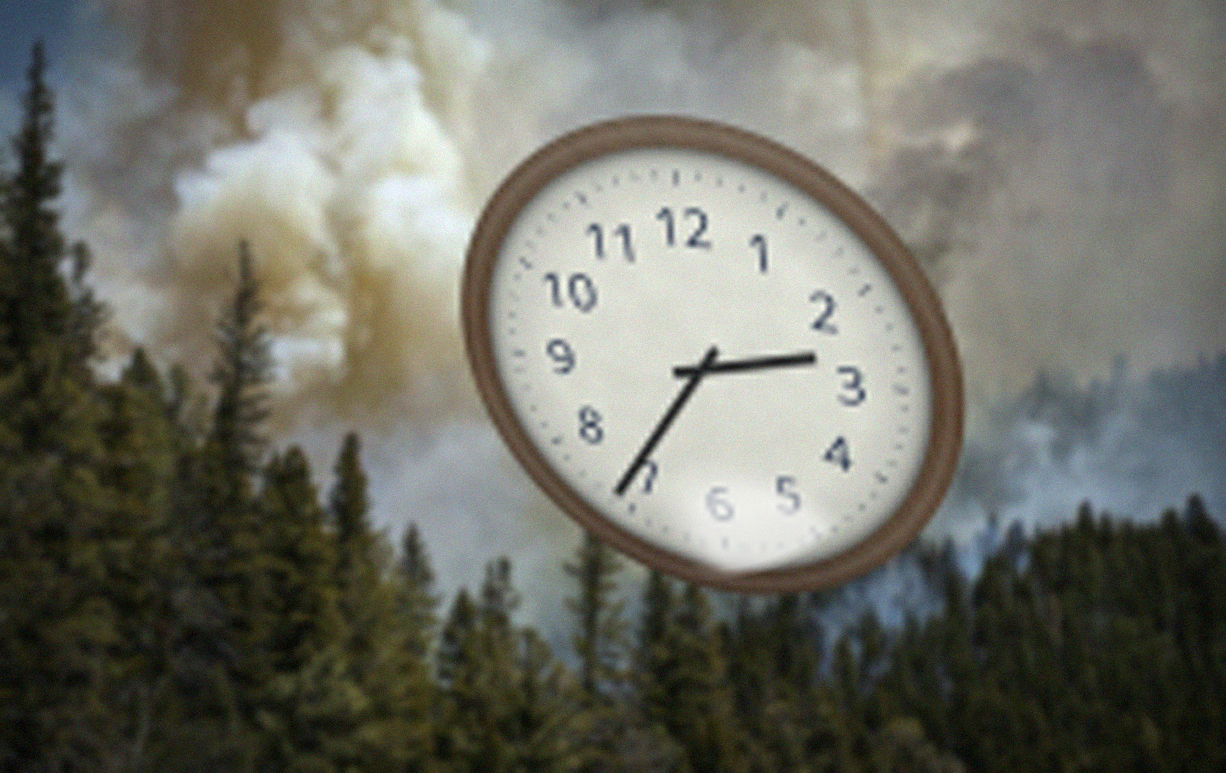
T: 2 h 36 min
